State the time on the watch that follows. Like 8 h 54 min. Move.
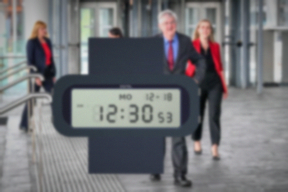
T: 12 h 30 min
